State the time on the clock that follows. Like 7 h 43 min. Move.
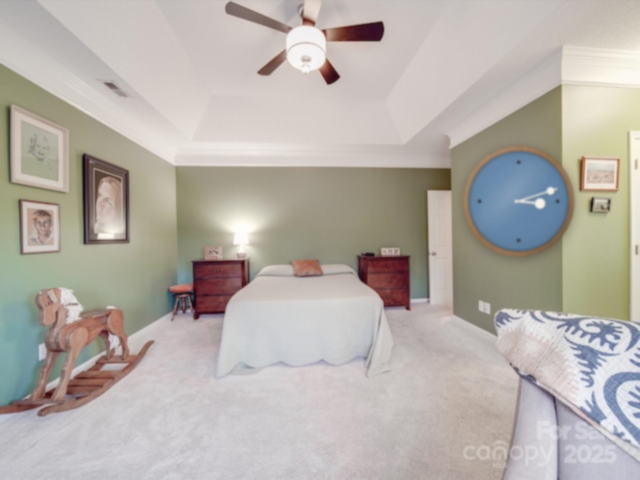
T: 3 h 12 min
